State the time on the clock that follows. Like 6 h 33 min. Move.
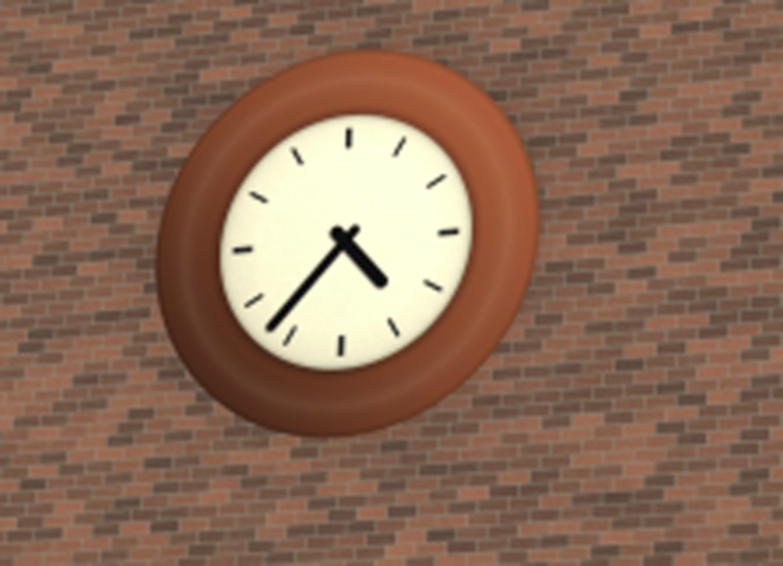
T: 4 h 37 min
